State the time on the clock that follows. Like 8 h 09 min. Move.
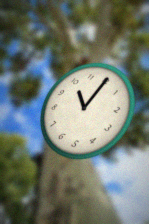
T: 10 h 00 min
